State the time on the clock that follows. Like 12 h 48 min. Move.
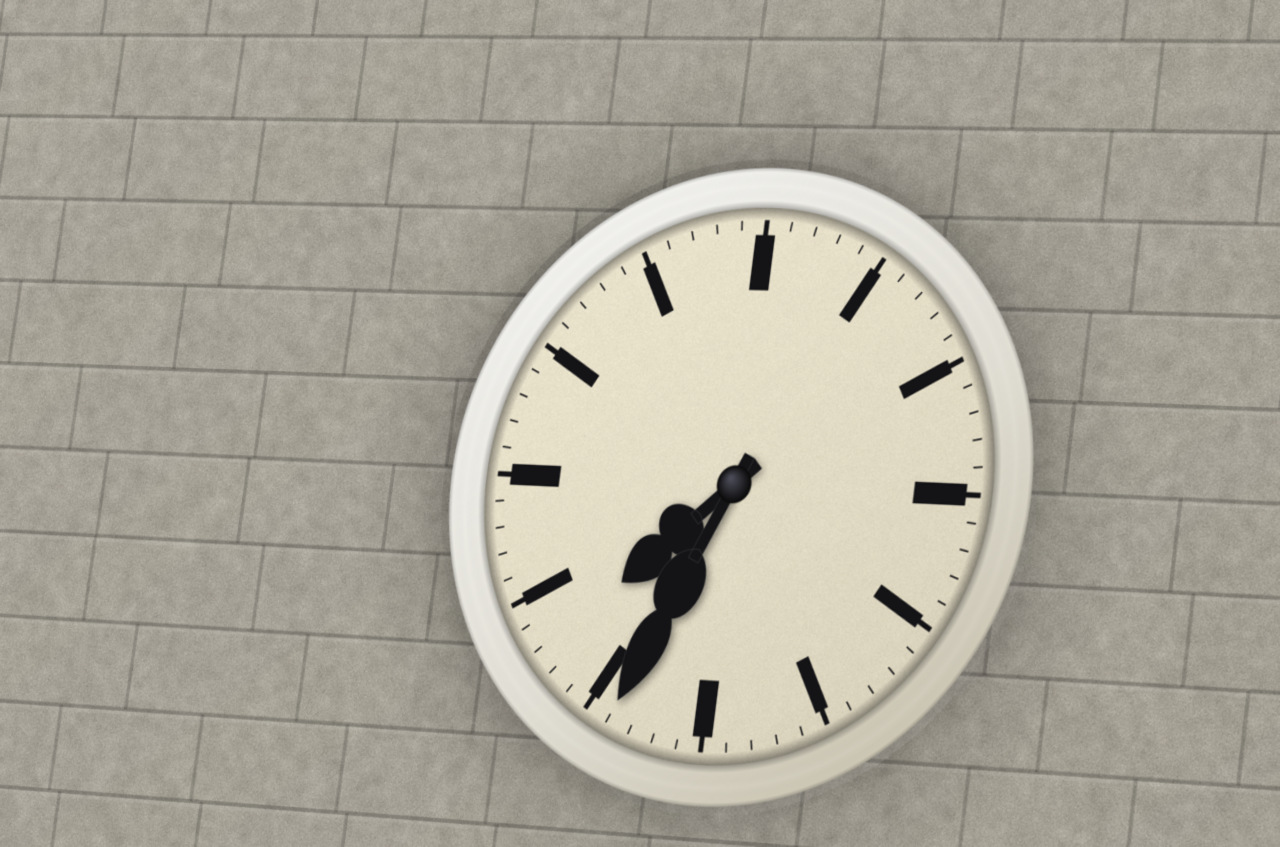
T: 7 h 34 min
